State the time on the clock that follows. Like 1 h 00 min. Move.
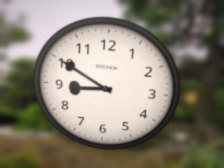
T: 8 h 50 min
